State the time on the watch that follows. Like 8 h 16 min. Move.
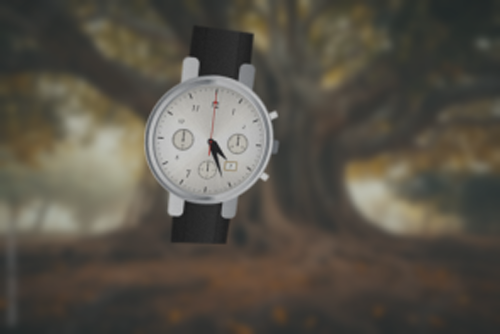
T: 4 h 26 min
